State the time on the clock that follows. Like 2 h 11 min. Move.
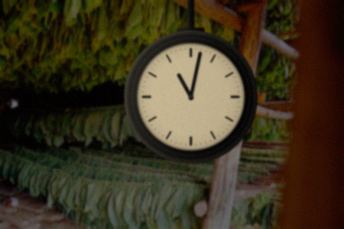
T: 11 h 02 min
